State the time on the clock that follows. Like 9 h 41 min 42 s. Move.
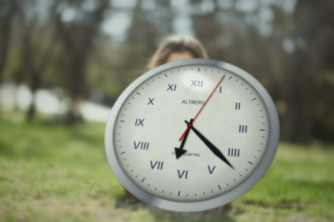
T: 6 h 22 min 04 s
